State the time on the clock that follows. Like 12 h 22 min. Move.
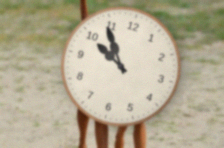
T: 9 h 54 min
